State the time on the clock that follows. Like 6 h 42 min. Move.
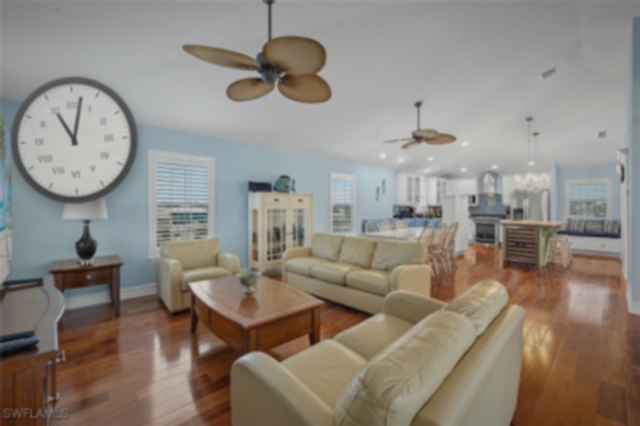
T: 11 h 02 min
